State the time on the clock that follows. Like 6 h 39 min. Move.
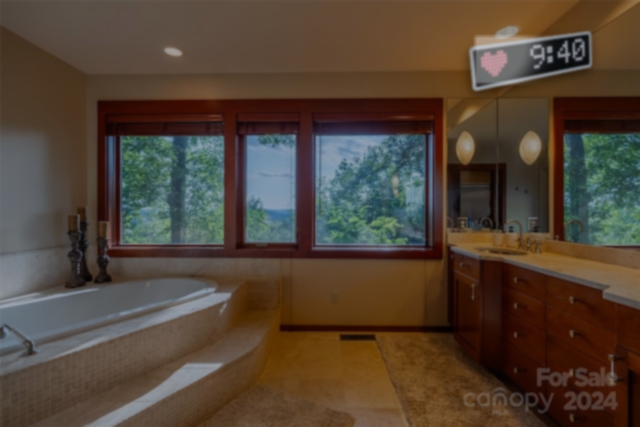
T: 9 h 40 min
